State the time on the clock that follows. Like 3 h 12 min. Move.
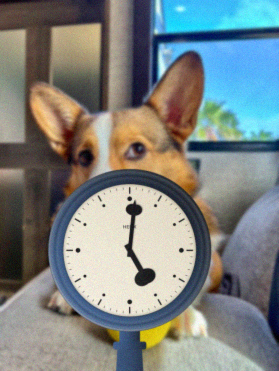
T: 5 h 01 min
